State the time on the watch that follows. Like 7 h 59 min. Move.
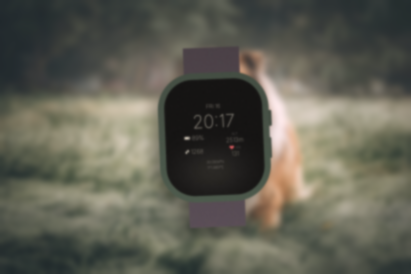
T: 20 h 17 min
